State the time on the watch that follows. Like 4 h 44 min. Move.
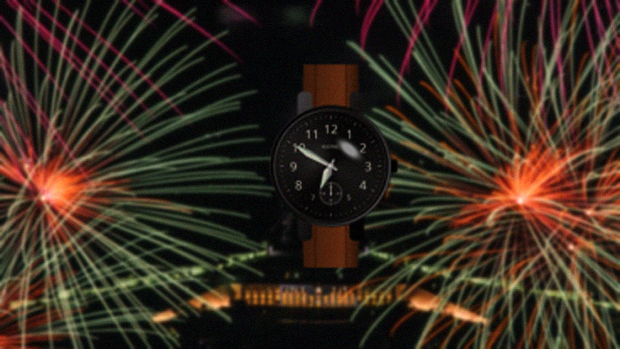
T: 6 h 50 min
